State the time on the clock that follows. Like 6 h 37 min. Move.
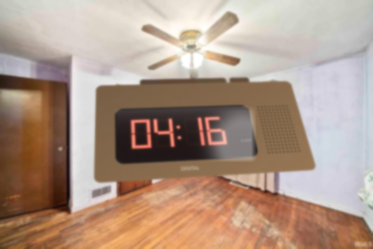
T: 4 h 16 min
